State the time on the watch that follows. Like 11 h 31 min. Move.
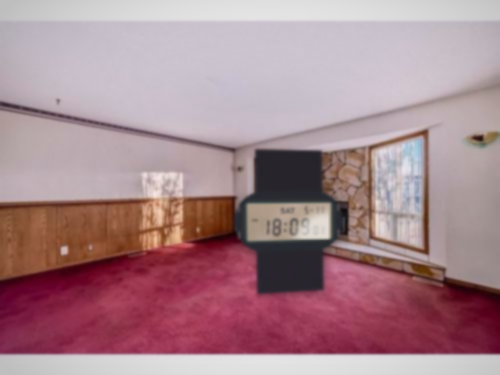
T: 18 h 09 min
